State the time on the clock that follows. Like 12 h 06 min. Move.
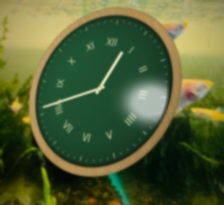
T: 12 h 41 min
